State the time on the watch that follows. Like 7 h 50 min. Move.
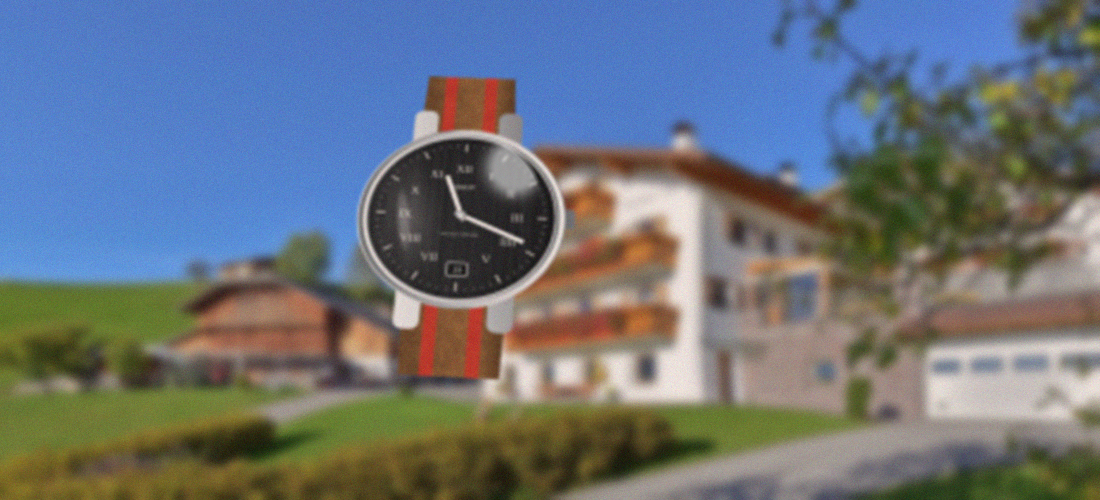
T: 11 h 19 min
